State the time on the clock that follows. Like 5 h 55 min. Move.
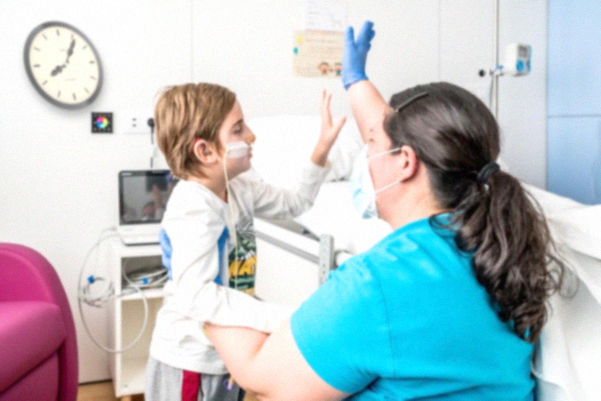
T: 8 h 06 min
